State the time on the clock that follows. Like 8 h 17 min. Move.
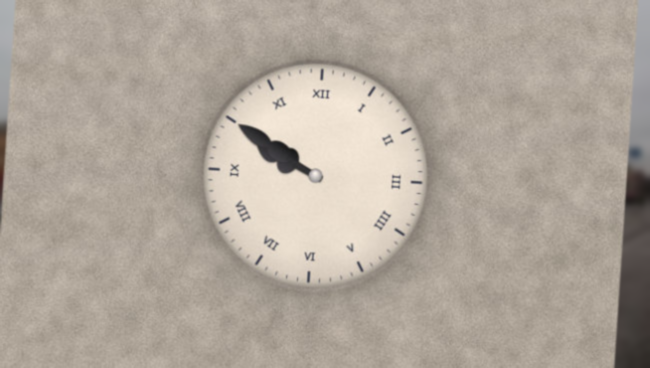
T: 9 h 50 min
